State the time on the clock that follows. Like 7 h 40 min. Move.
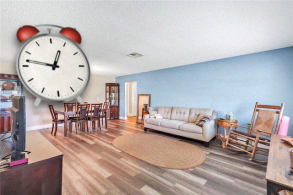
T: 12 h 47 min
